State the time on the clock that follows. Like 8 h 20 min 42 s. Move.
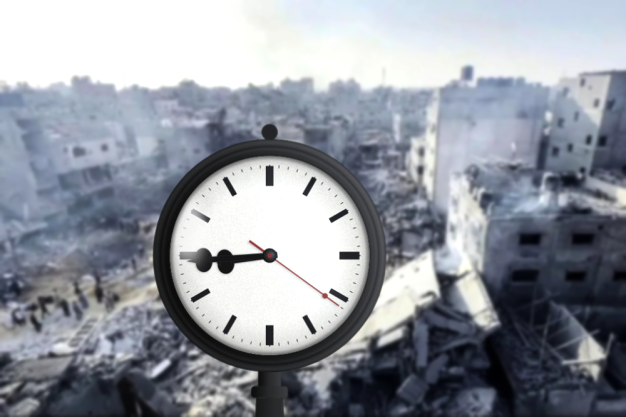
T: 8 h 44 min 21 s
